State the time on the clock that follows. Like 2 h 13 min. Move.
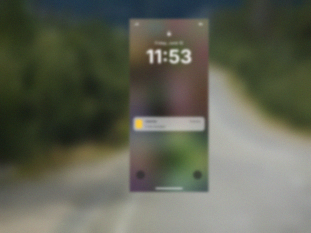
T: 11 h 53 min
